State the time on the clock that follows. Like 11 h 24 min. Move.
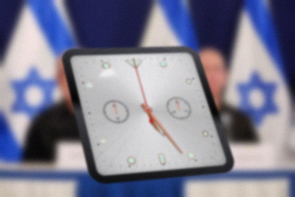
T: 5 h 26 min
